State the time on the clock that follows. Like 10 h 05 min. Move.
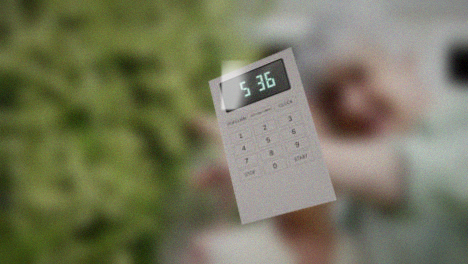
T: 5 h 36 min
